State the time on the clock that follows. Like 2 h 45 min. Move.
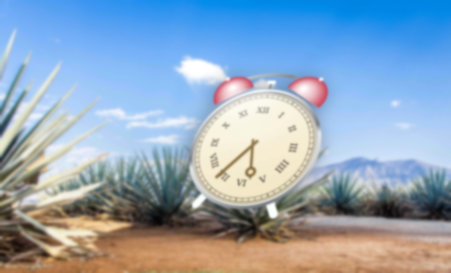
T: 5 h 36 min
